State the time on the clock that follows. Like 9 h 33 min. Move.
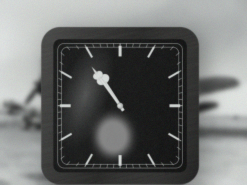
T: 10 h 54 min
